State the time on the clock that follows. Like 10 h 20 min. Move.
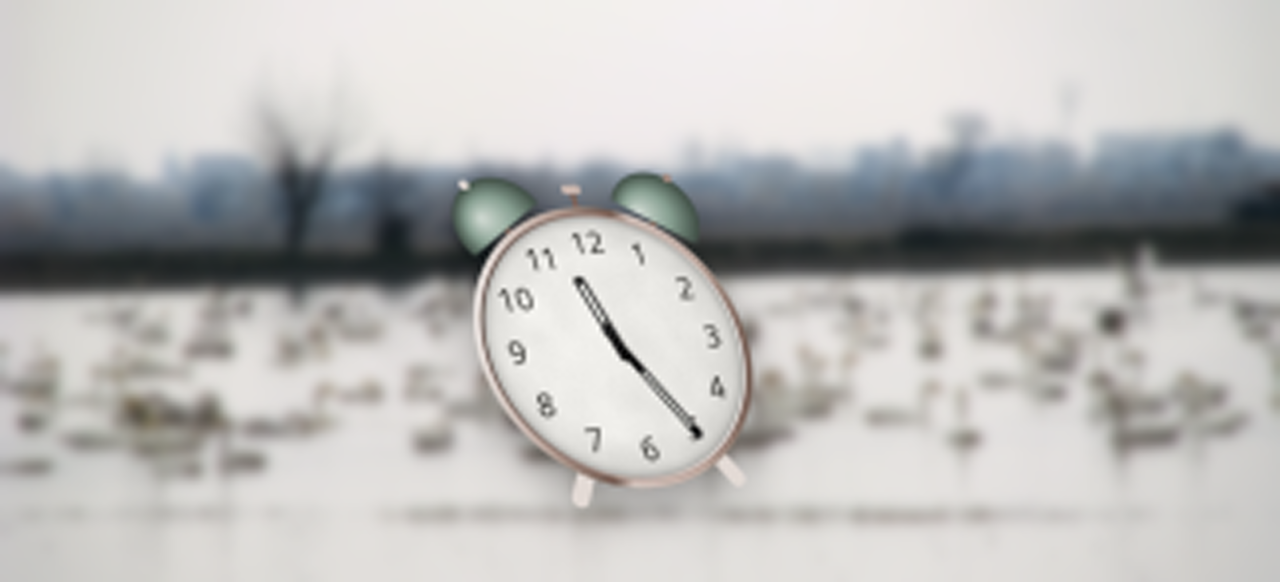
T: 11 h 25 min
